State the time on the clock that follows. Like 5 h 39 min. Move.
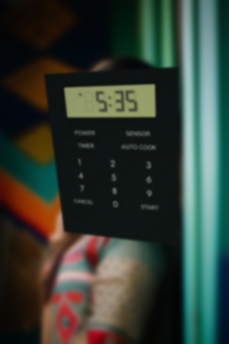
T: 5 h 35 min
